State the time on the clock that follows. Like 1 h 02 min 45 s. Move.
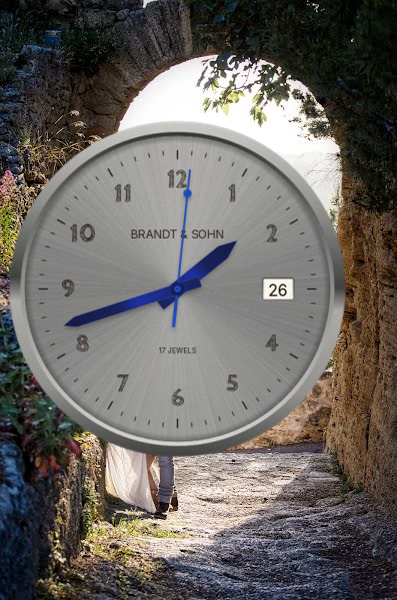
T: 1 h 42 min 01 s
